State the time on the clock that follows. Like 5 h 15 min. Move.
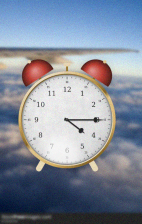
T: 4 h 15 min
